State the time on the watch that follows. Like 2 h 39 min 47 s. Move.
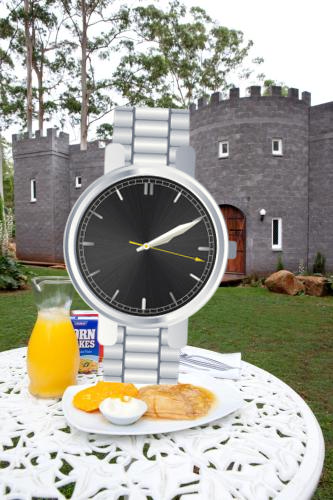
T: 2 h 10 min 17 s
